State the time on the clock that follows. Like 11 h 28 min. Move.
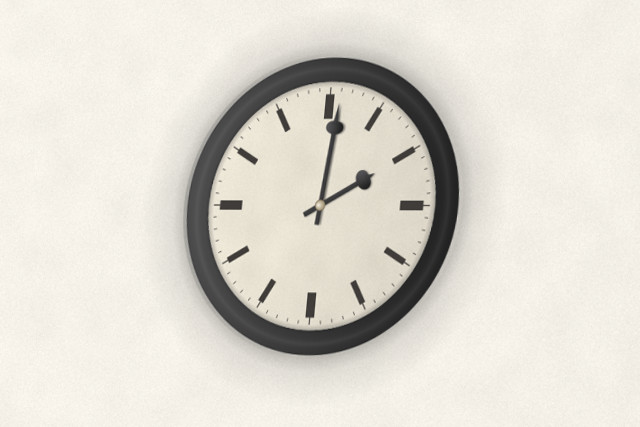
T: 2 h 01 min
